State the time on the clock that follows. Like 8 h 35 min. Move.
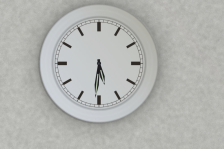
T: 5 h 31 min
